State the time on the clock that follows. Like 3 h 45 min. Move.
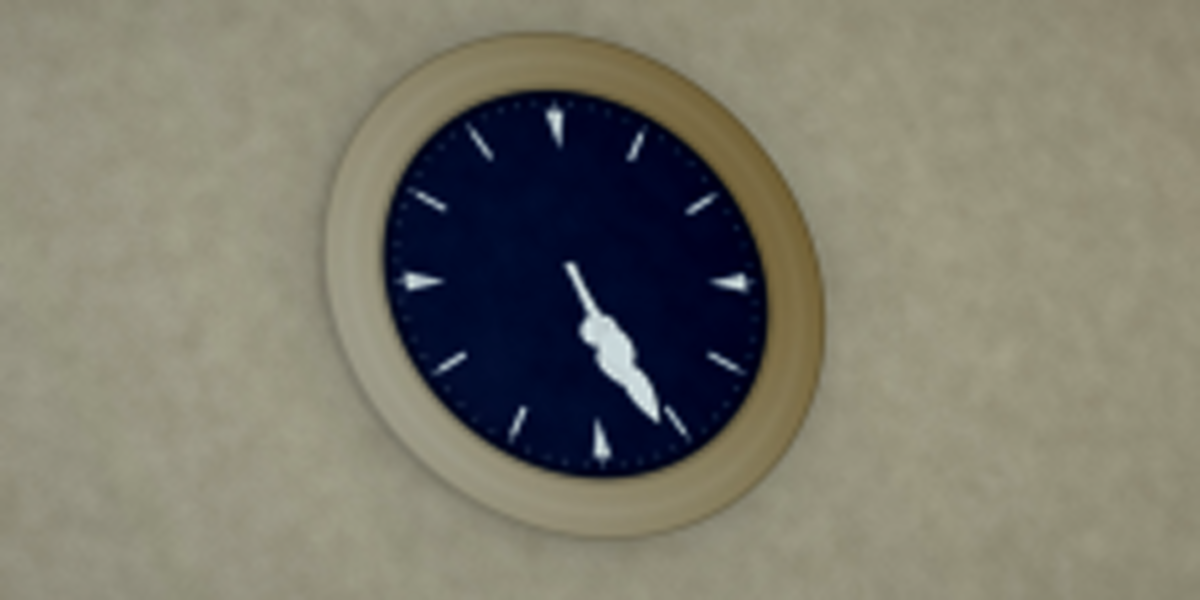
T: 5 h 26 min
